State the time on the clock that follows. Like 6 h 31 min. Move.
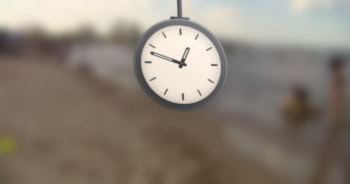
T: 12 h 48 min
